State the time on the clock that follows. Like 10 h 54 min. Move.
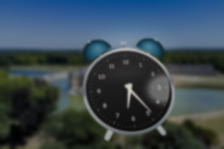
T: 6 h 24 min
